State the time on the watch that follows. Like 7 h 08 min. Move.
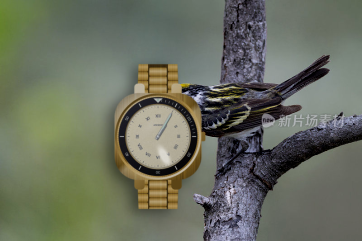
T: 1 h 05 min
